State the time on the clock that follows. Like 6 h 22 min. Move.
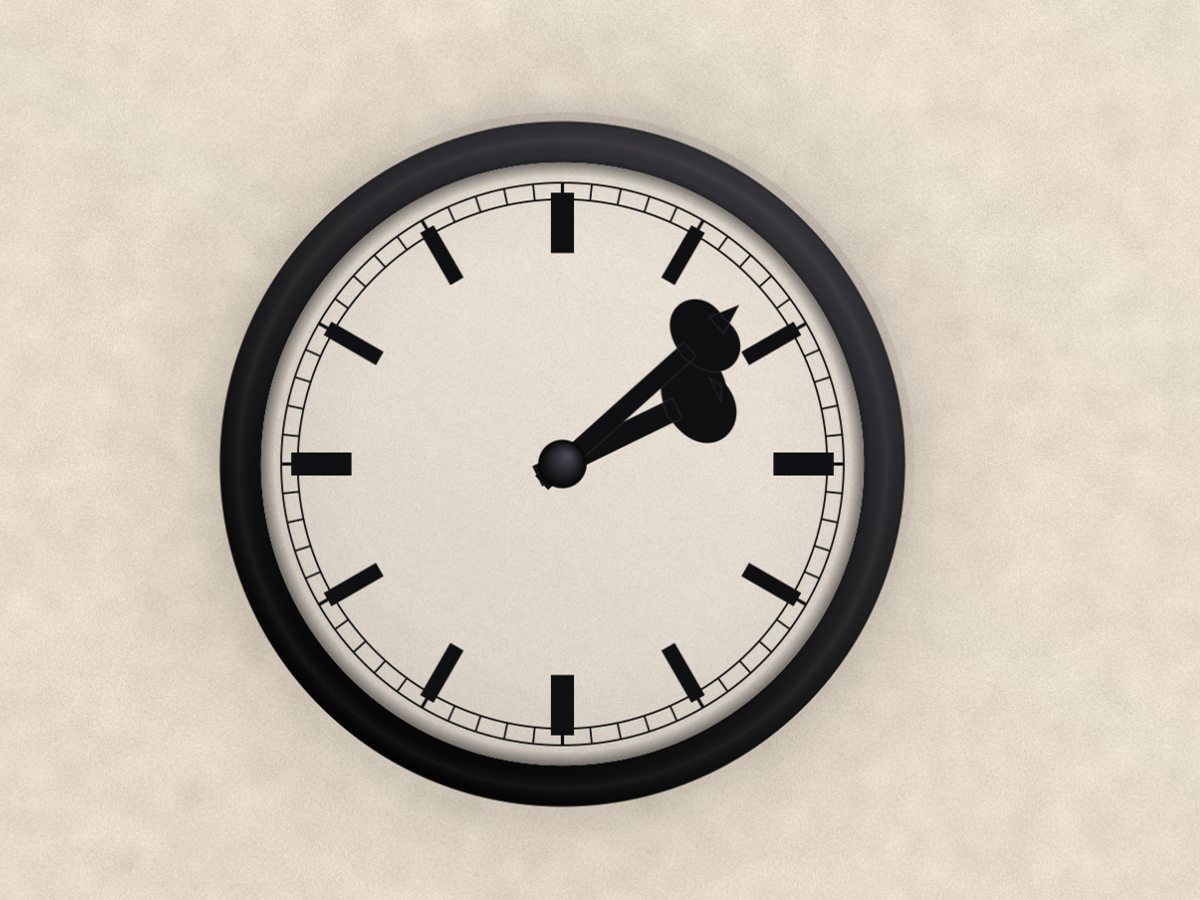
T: 2 h 08 min
